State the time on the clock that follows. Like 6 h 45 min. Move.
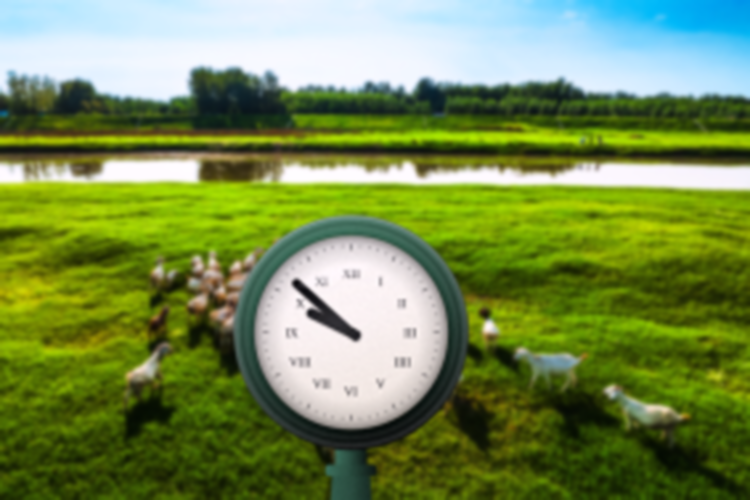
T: 9 h 52 min
